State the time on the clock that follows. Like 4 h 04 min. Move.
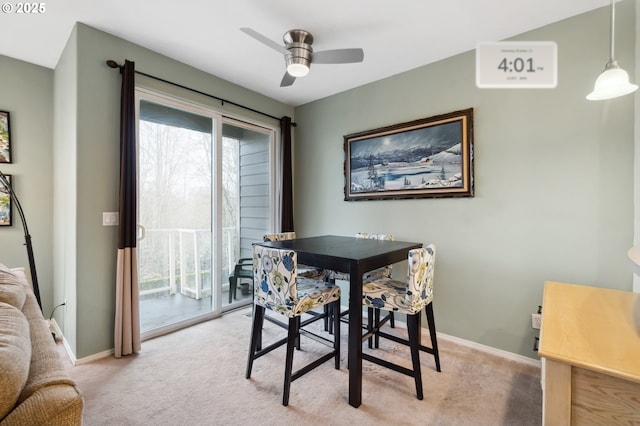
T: 4 h 01 min
